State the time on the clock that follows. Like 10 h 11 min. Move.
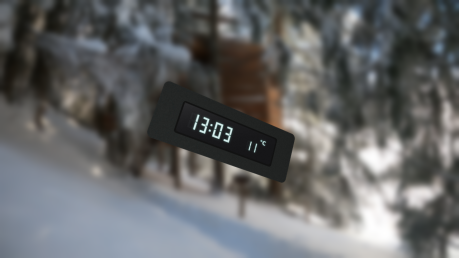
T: 13 h 03 min
